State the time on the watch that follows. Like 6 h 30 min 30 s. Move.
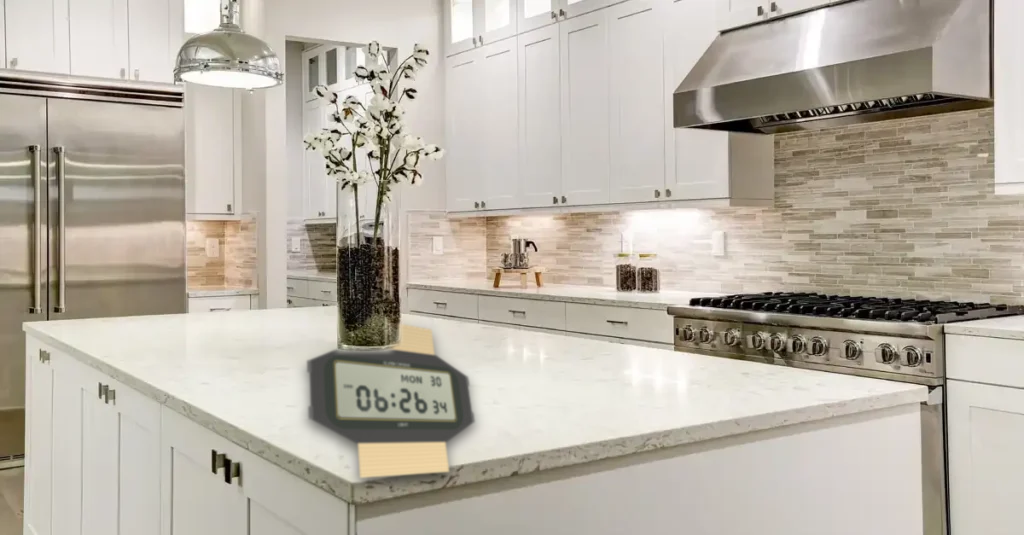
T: 6 h 26 min 34 s
